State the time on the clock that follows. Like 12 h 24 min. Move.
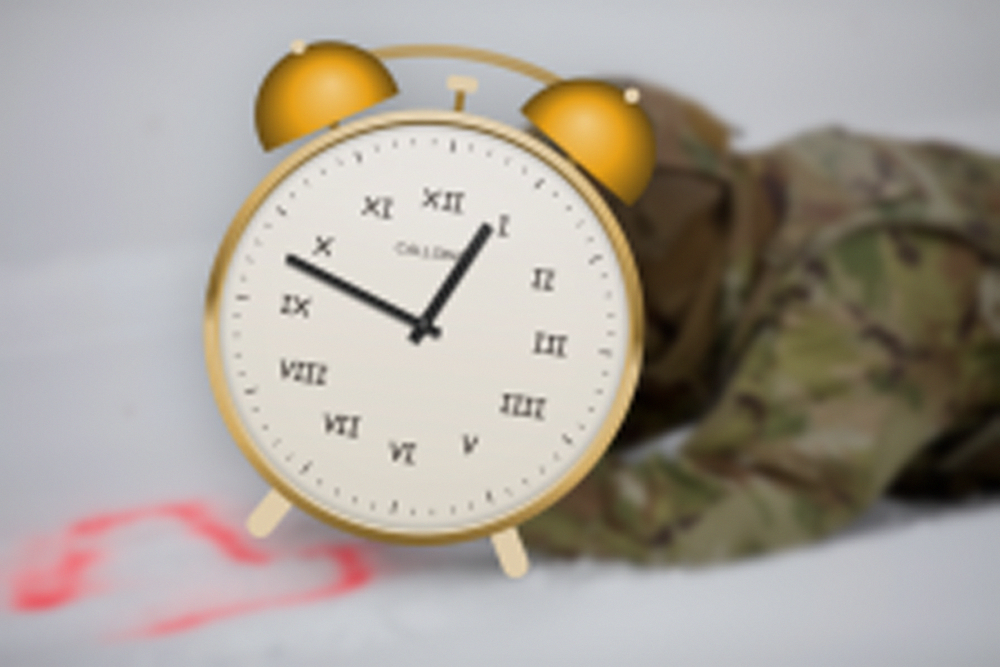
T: 12 h 48 min
